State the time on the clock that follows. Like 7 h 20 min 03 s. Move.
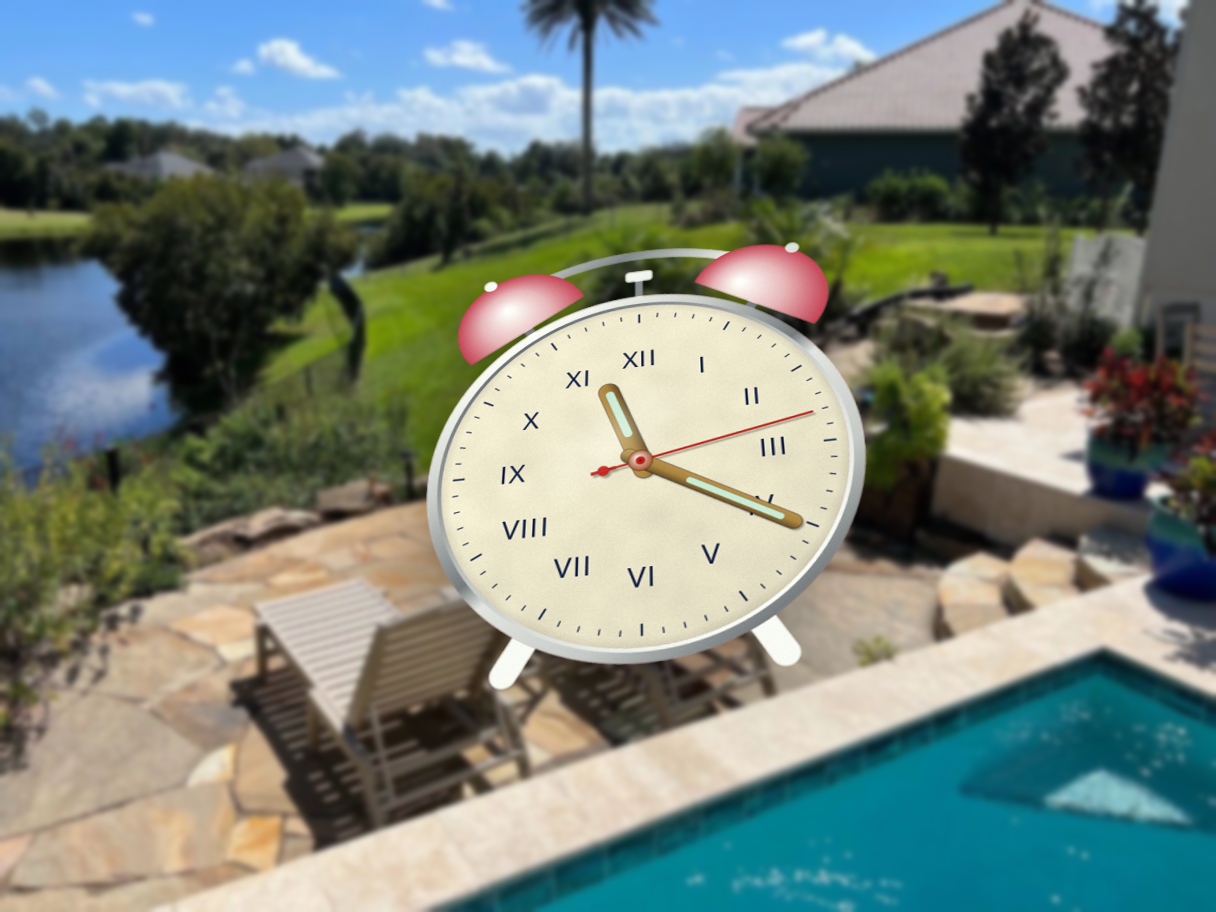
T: 11 h 20 min 13 s
